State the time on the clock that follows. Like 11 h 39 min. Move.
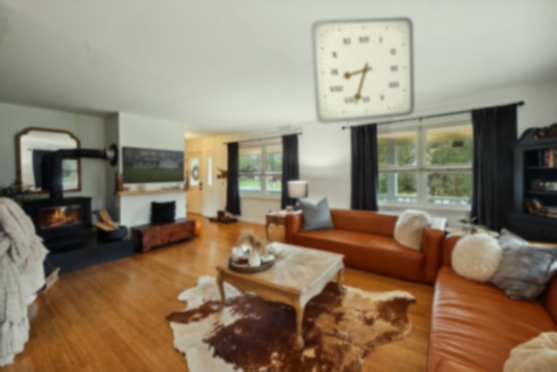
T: 8 h 33 min
